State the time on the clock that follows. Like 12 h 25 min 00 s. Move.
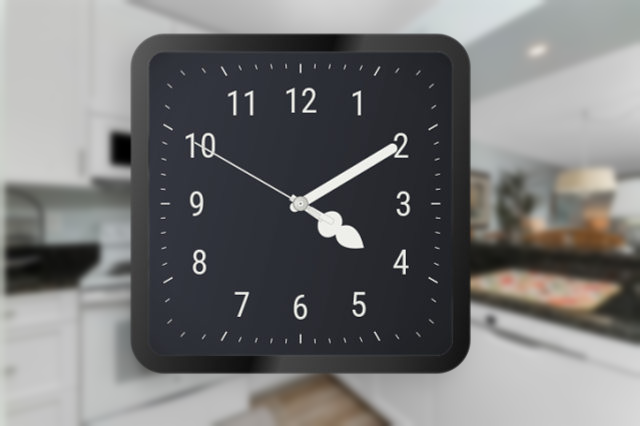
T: 4 h 09 min 50 s
